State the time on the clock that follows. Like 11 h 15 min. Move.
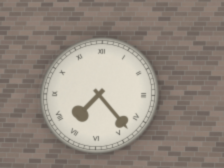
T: 7 h 23 min
